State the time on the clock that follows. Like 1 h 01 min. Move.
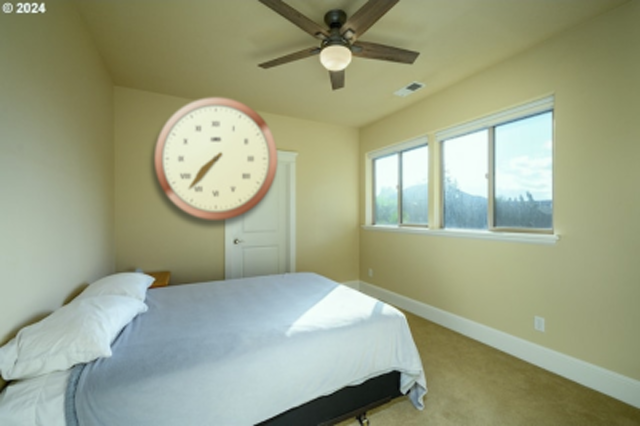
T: 7 h 37 min
